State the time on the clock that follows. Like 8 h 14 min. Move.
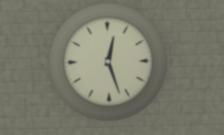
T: 12 h 27 min
